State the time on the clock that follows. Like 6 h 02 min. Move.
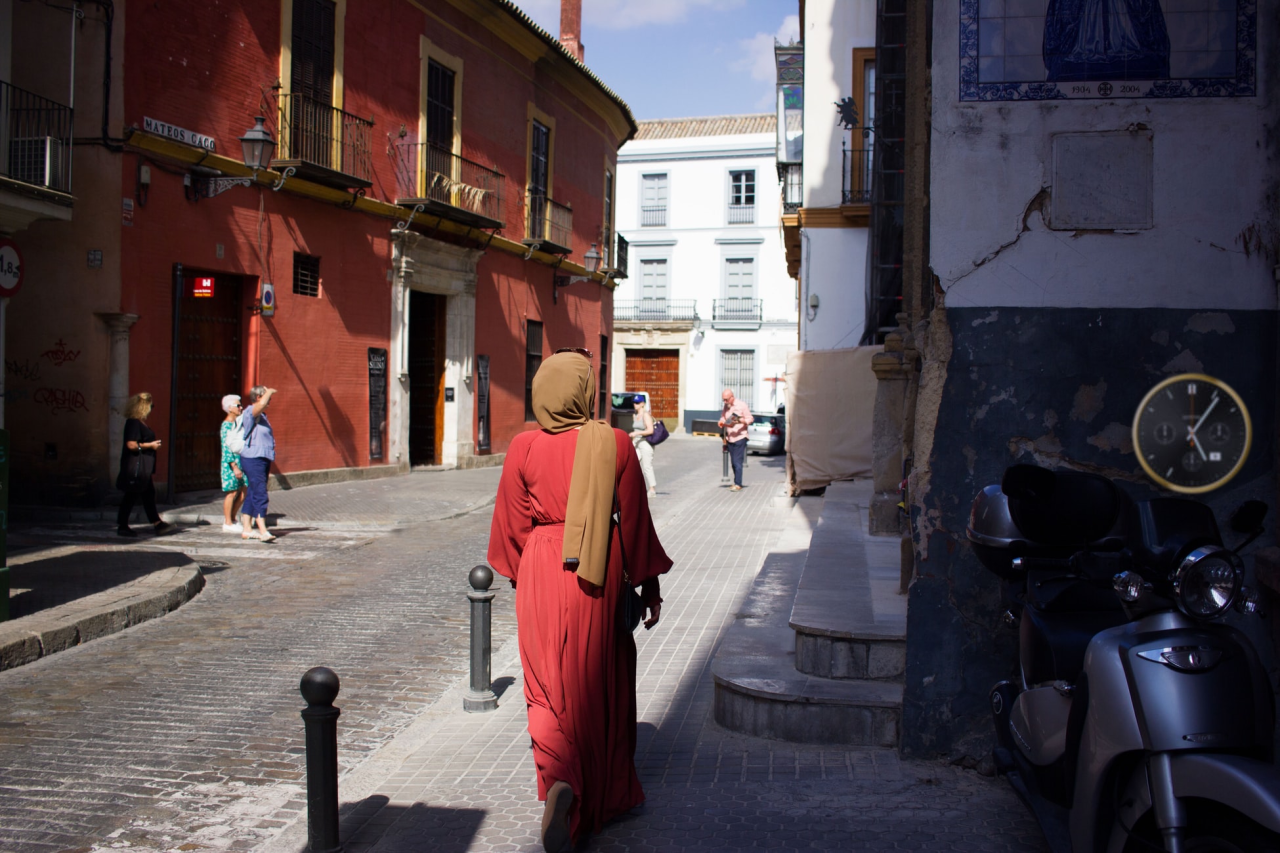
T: 5 h 06 min
